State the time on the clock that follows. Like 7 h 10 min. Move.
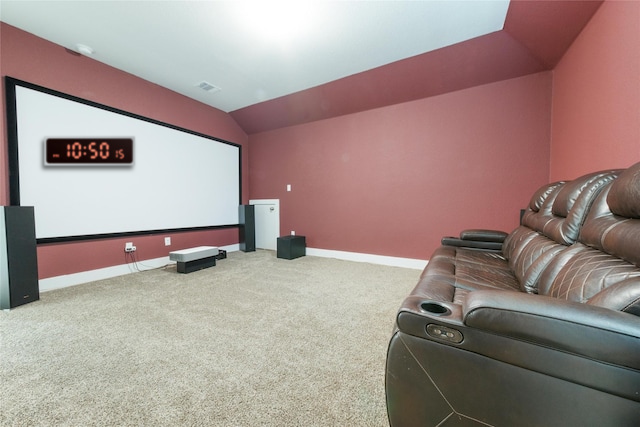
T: 10 h 50 min
